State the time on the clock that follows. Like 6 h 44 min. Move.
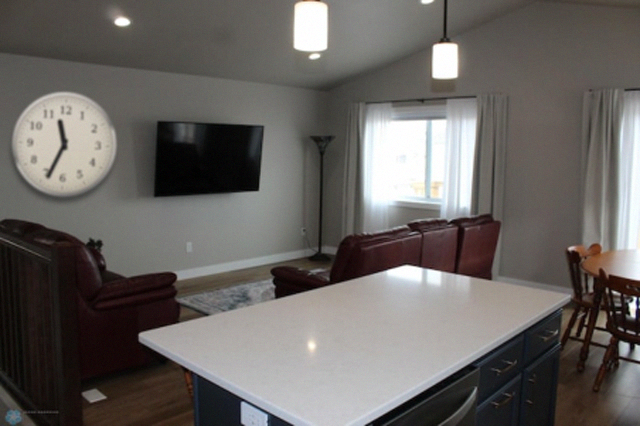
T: 11 h 34 min
